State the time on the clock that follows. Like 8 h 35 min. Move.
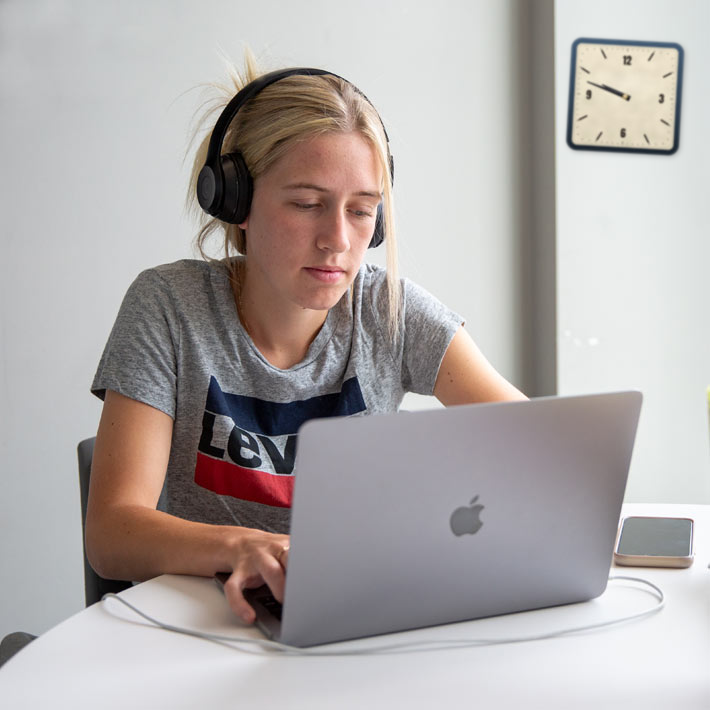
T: 9 h 48 min
